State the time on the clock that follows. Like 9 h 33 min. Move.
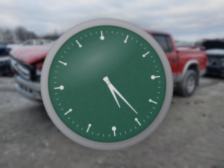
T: 5 h 24 min
